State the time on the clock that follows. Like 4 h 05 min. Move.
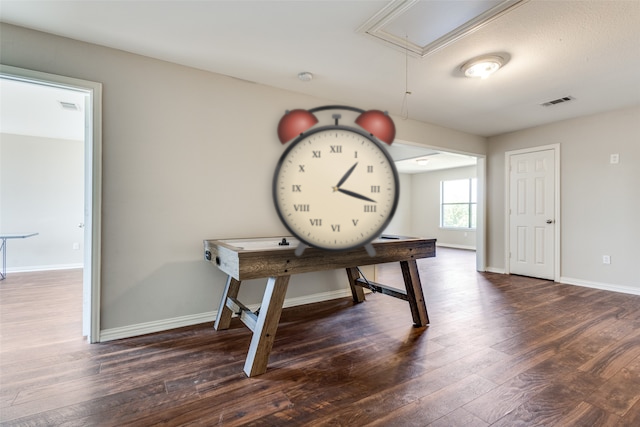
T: 1 h 18 min
